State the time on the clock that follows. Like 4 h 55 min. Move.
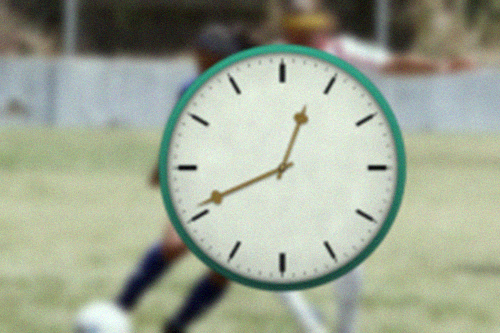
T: 12 h 41 min
